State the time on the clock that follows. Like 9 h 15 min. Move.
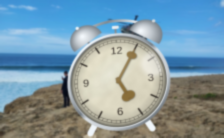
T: 5 h 05 min
